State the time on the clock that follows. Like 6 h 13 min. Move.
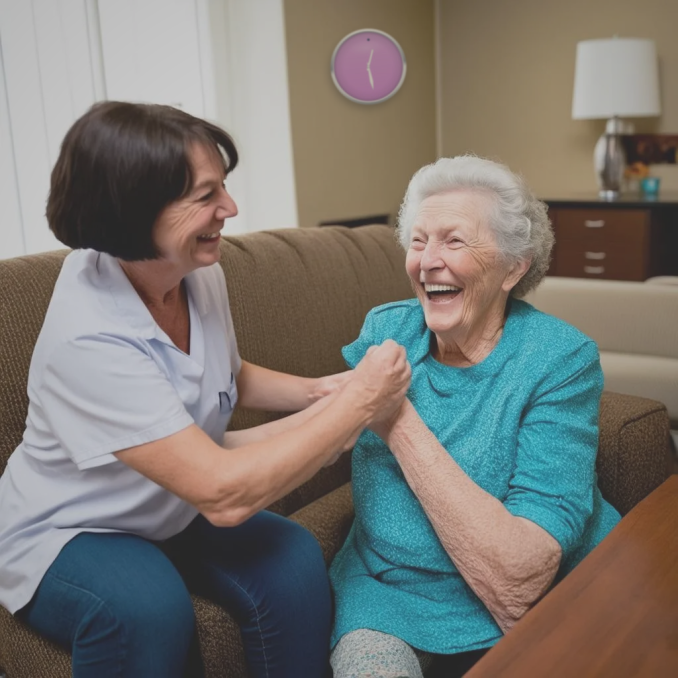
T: 12 h 28 min
